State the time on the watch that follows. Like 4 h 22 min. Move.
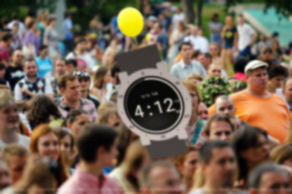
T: 4 h 12 min
